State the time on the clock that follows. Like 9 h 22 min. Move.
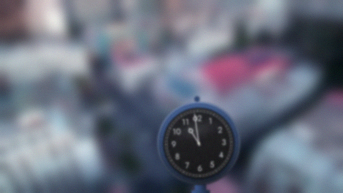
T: 10 h 59 min
